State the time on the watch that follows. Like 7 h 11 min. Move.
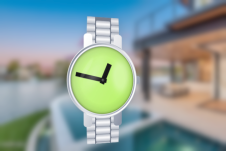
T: 12 h 47 min
